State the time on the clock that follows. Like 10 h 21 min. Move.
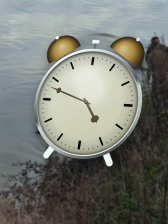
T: 4 h 48 min
